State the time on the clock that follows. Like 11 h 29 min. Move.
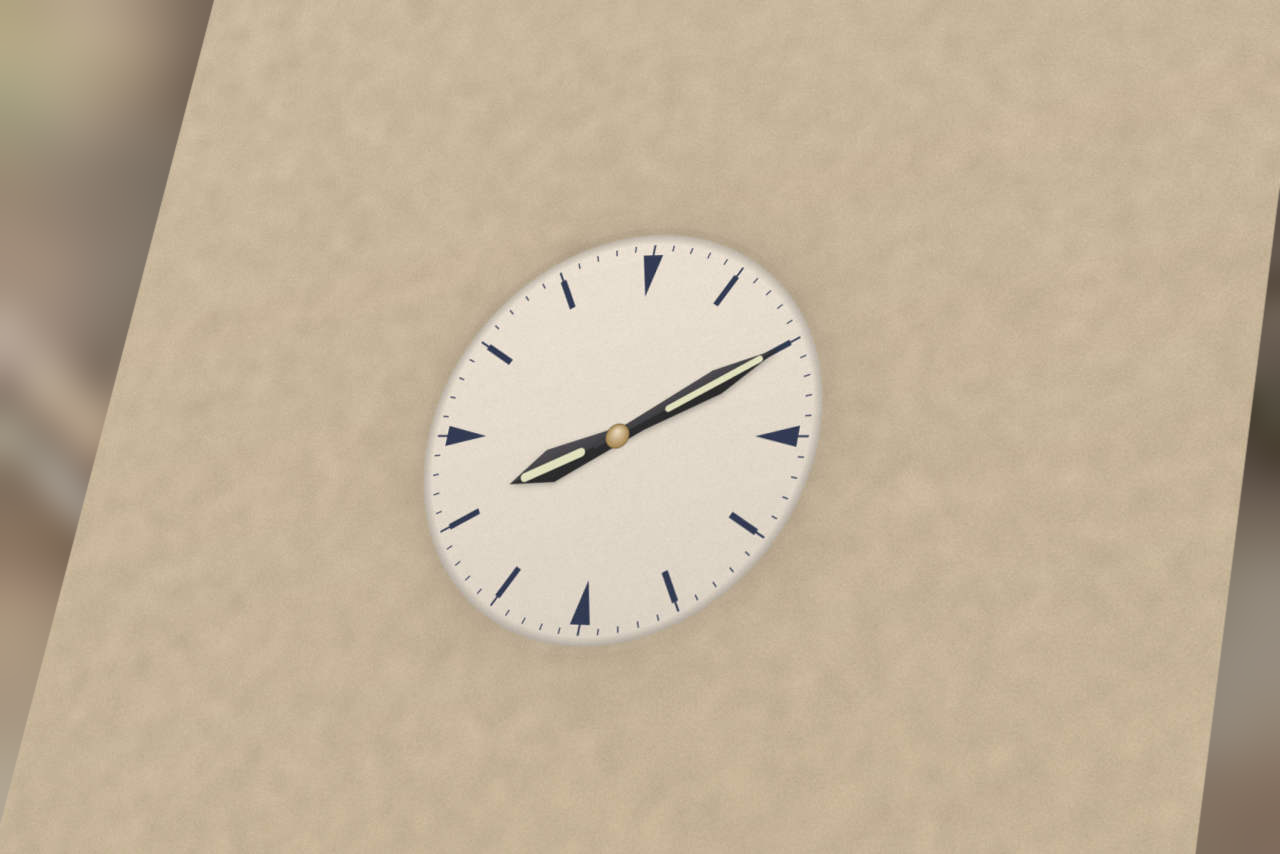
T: 8 h 10 min
